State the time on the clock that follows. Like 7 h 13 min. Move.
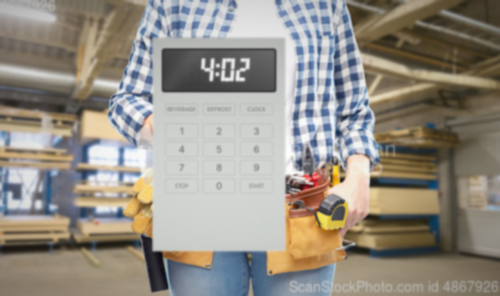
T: 4 h 02 min
